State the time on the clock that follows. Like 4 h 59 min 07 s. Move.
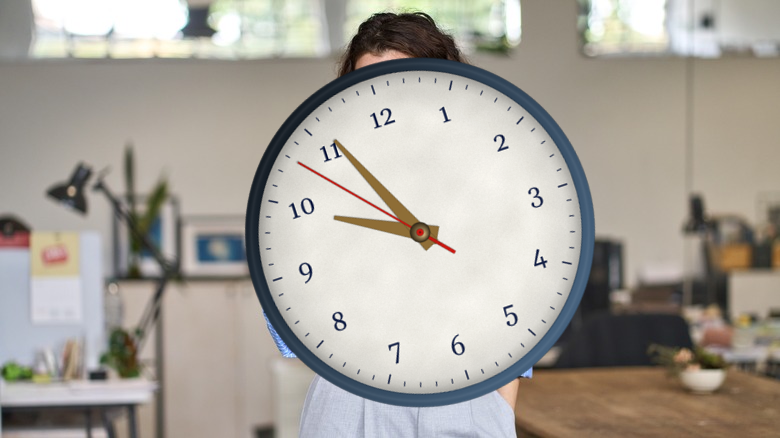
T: 9 h 55 min 53 s
